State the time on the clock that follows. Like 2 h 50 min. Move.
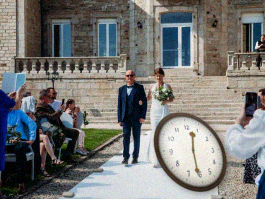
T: 12 h 31 min
